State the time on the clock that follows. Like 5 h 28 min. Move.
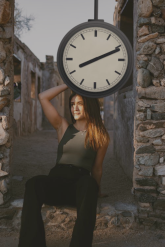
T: 8 h 11 min
